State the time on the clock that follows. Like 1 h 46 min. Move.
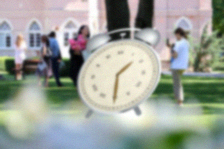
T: 1 h 30 min
